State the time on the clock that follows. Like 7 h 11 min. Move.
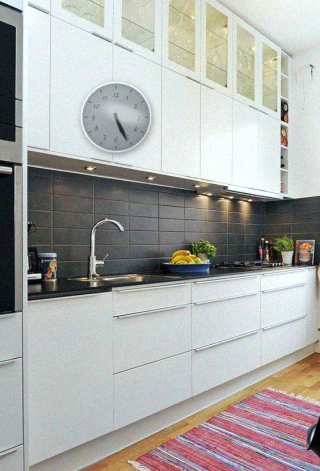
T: 5 h 26 min
